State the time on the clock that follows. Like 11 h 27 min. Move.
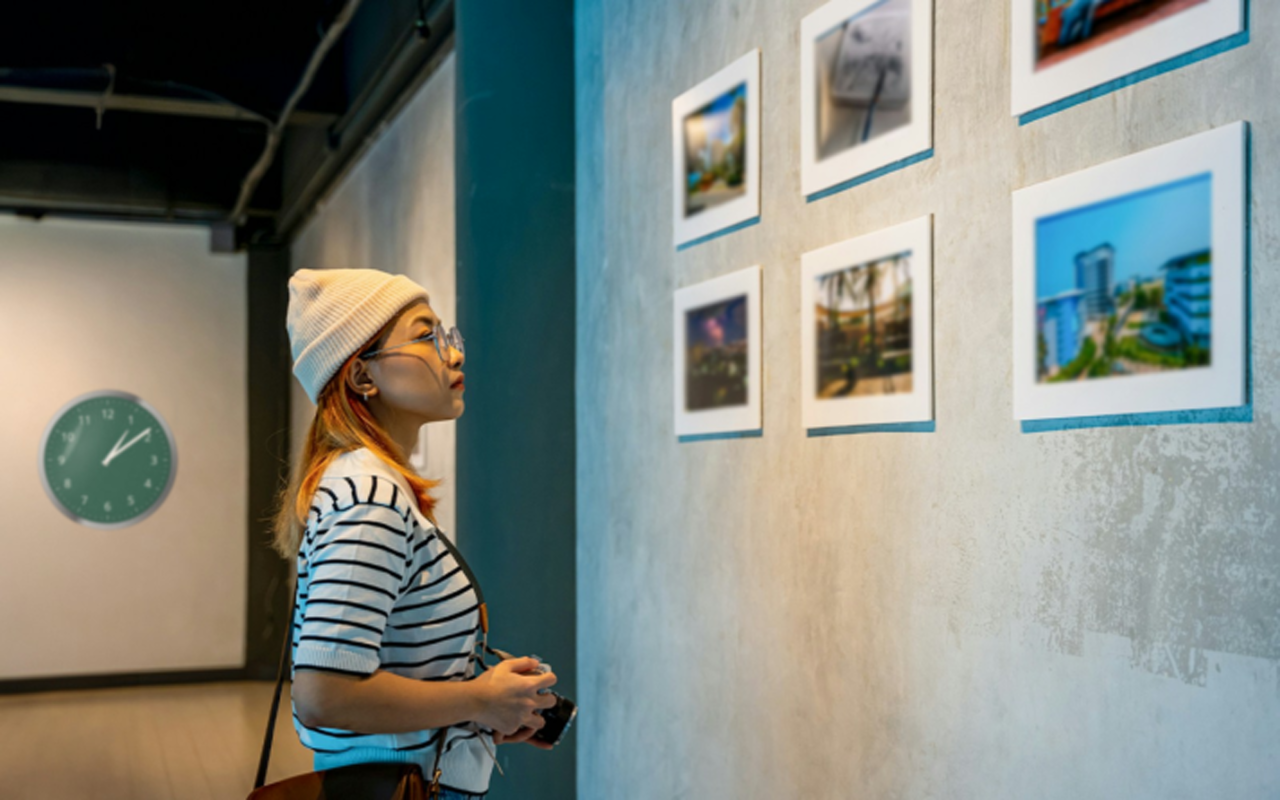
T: 1 h 09 min
